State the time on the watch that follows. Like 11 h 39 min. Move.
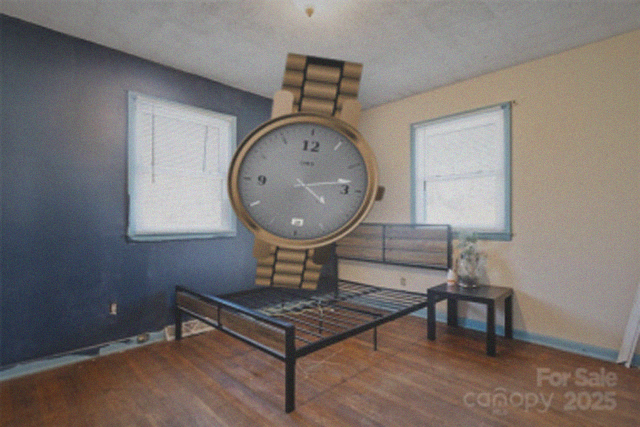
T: 4 h 13 min
